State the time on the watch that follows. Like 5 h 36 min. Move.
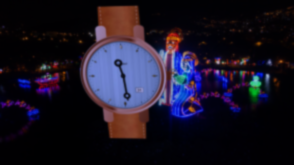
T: 11 h 29 min
